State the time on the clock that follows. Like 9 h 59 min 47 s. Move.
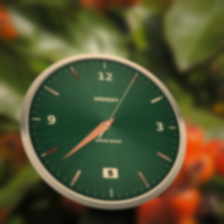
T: 7 h 38 min 05 s
